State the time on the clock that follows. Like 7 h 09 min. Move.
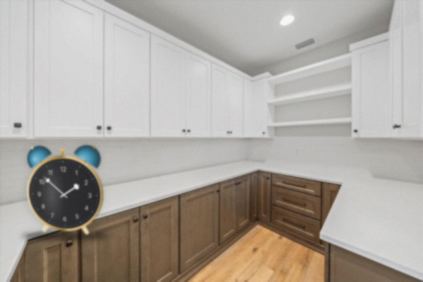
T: 1 h 52 min
